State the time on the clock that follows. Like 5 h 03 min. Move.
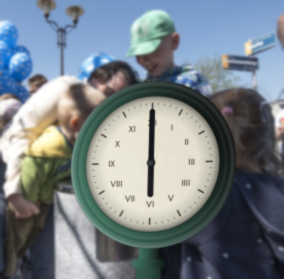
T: 6 h 00 min
